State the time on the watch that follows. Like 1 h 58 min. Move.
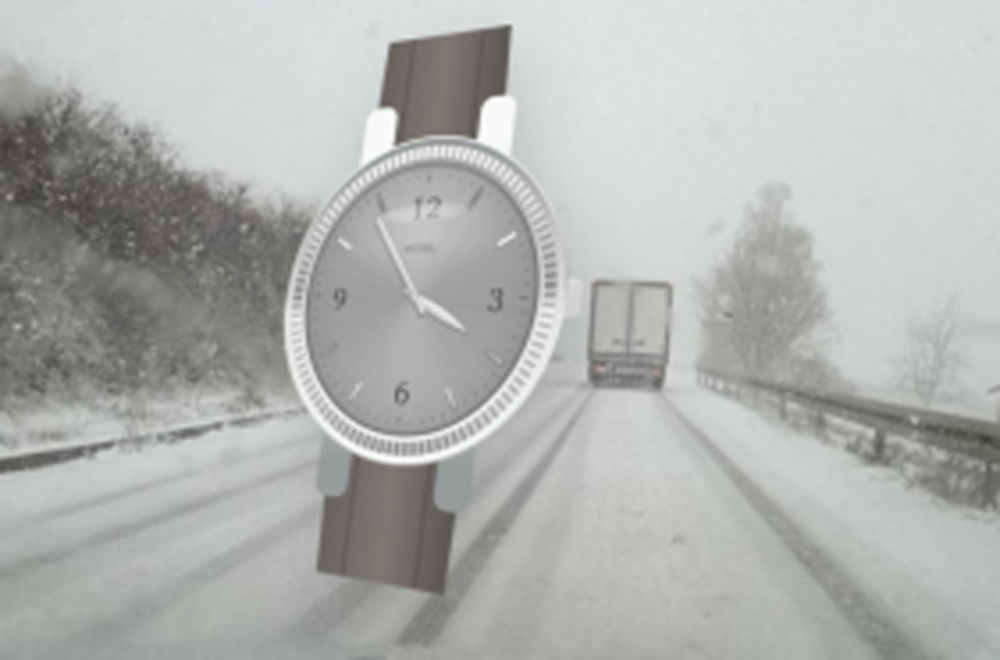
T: 3 h 54 min
